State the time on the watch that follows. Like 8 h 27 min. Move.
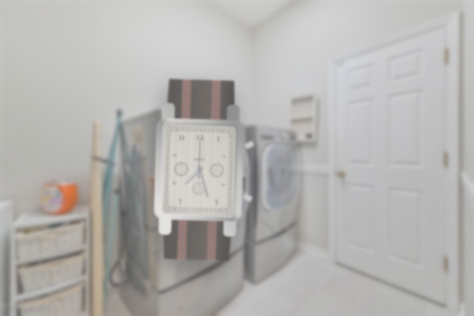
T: 7 h 27 min
